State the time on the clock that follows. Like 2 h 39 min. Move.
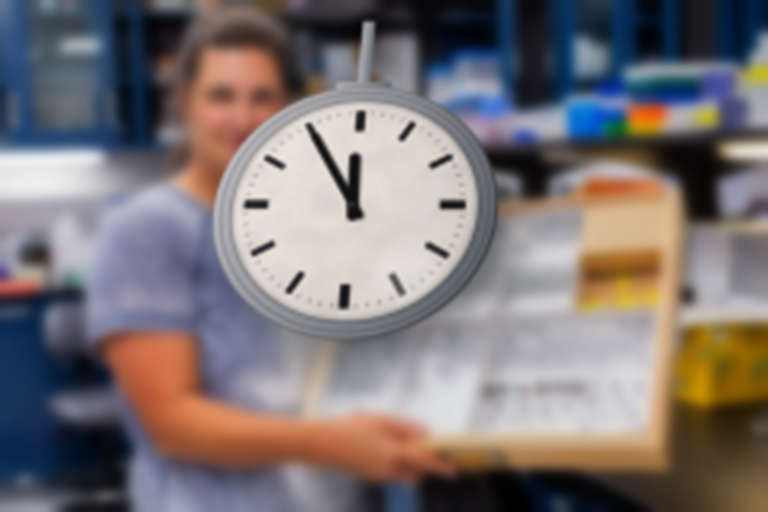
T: 11 h 55 min
